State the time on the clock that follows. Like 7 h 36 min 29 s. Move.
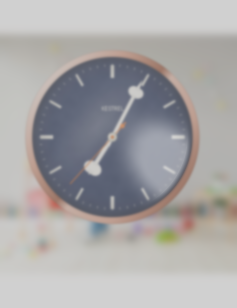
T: 7 h 04 min 37 s
